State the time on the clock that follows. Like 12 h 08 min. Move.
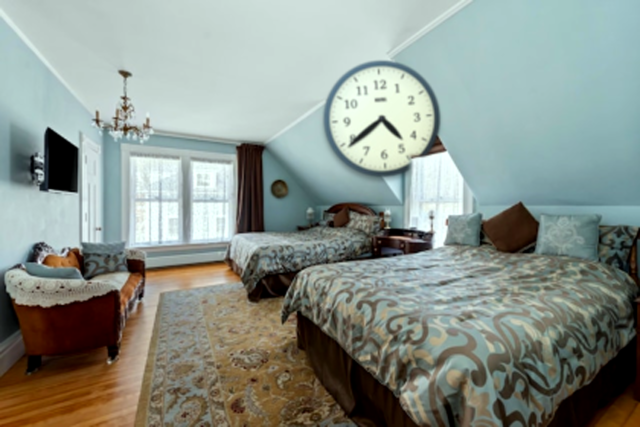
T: 4 h 39 min
